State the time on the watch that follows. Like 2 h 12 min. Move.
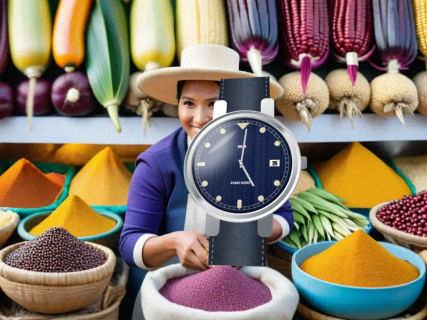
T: 5 h 01 min
